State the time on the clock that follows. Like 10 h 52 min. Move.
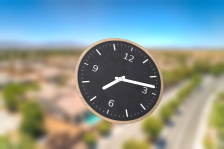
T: 7 h 13 min
